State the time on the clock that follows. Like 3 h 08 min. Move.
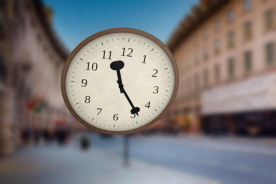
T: 11 h 24 min
